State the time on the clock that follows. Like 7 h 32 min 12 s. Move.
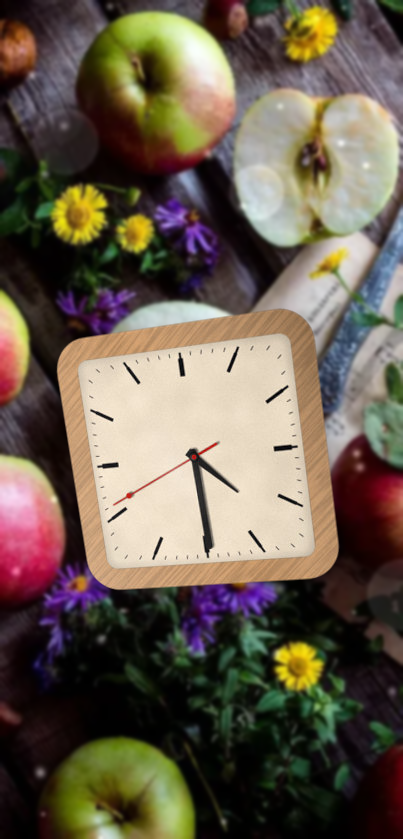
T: 4 h 29 min 41 s
